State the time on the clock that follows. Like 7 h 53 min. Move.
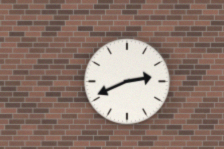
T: 2 h 41 min
